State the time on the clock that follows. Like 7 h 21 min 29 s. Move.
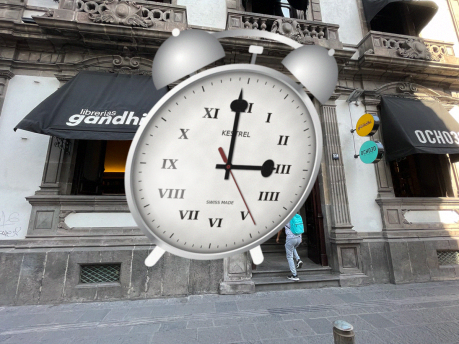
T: 2 h 59 min 24 s
